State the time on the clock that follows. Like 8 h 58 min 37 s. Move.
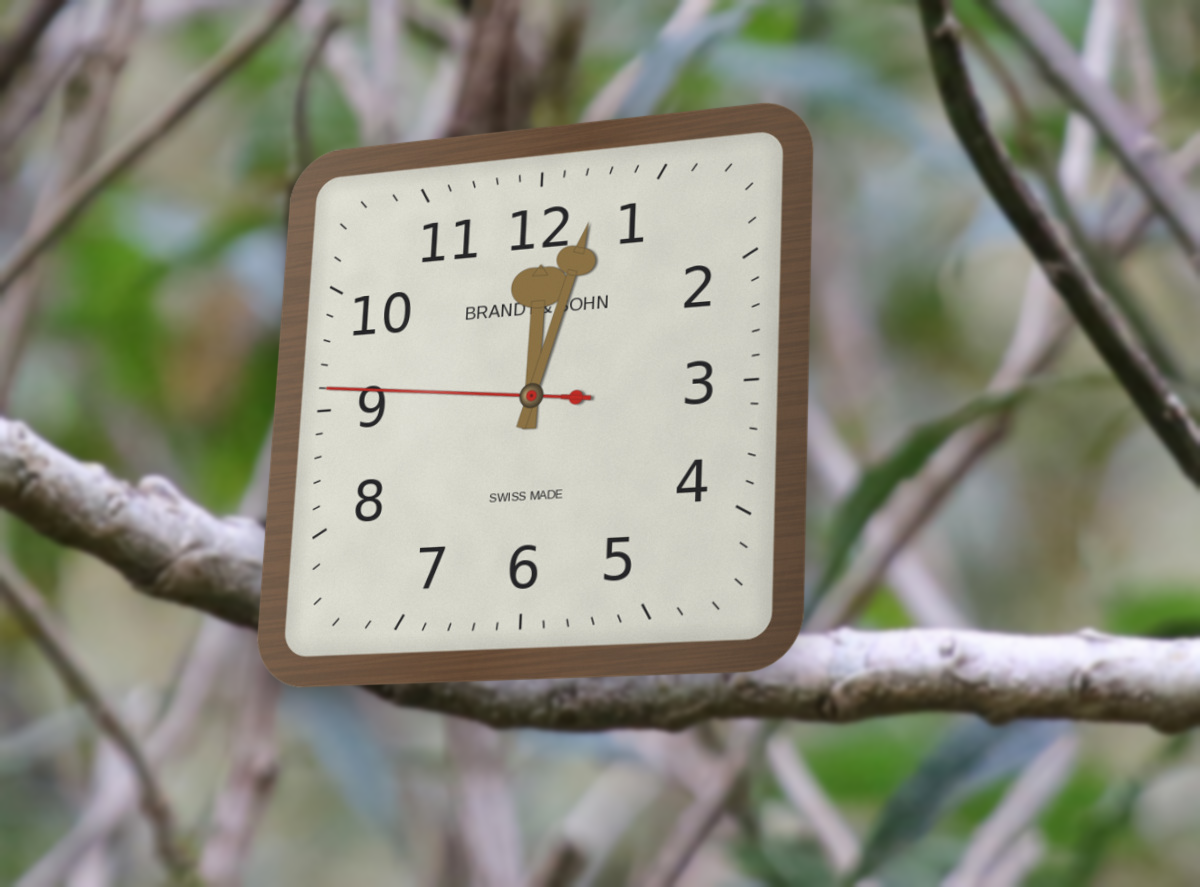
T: 12 h 02 min 46 s
